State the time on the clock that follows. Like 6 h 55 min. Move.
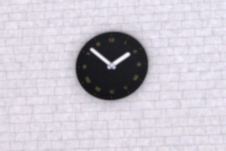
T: 1 h 52 min
